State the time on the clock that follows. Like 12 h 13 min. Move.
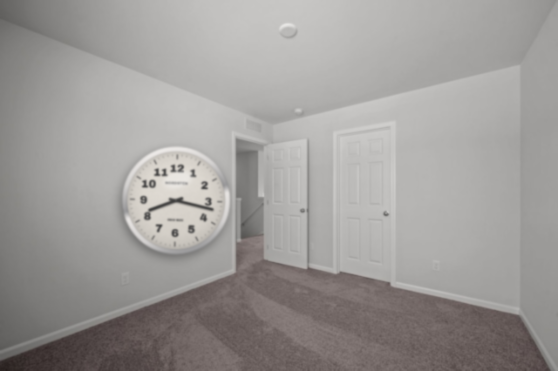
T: 8 h 17 min
